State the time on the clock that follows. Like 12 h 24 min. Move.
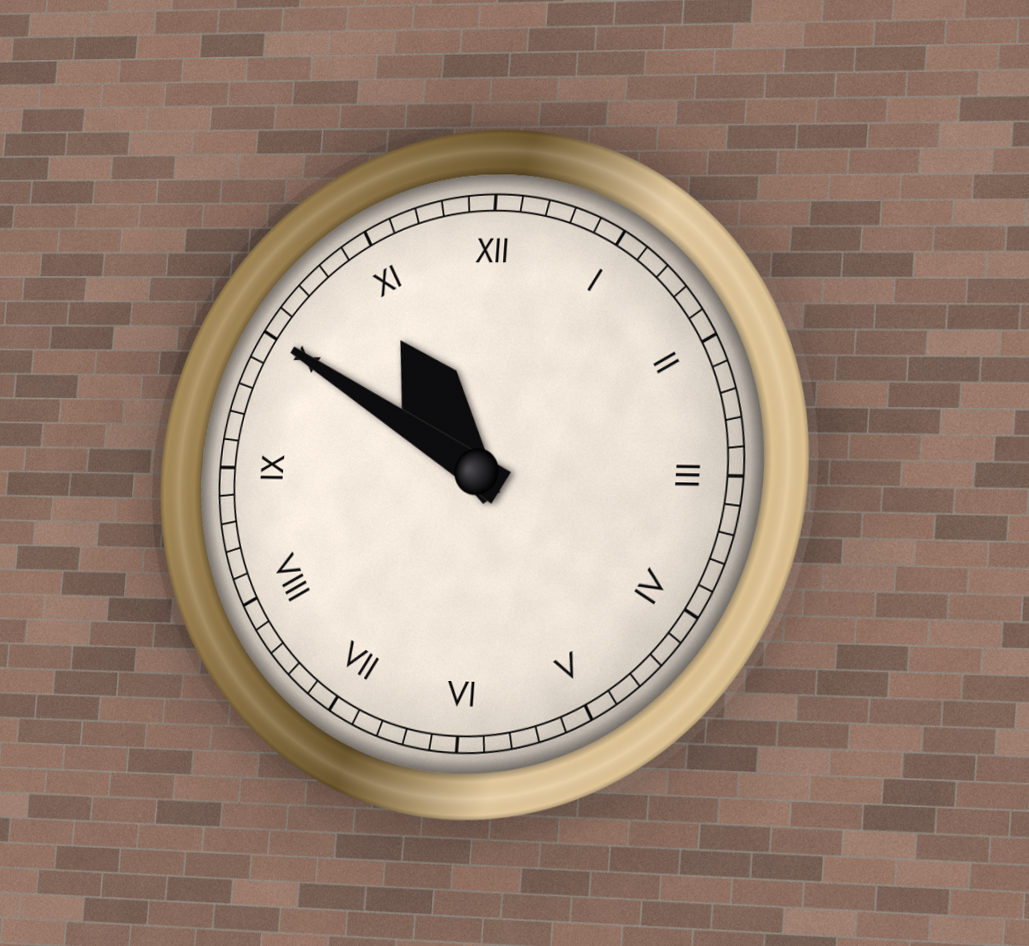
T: 10 h 50 min
